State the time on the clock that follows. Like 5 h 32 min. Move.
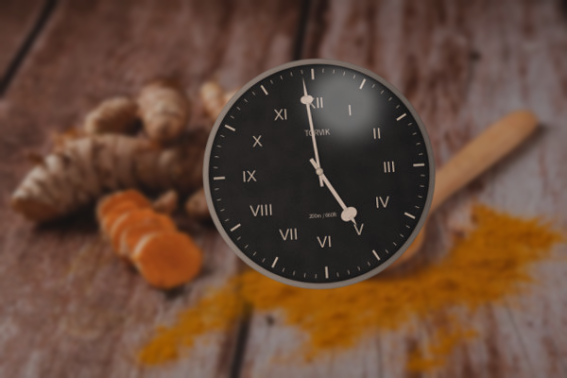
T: 4 h 59 min
